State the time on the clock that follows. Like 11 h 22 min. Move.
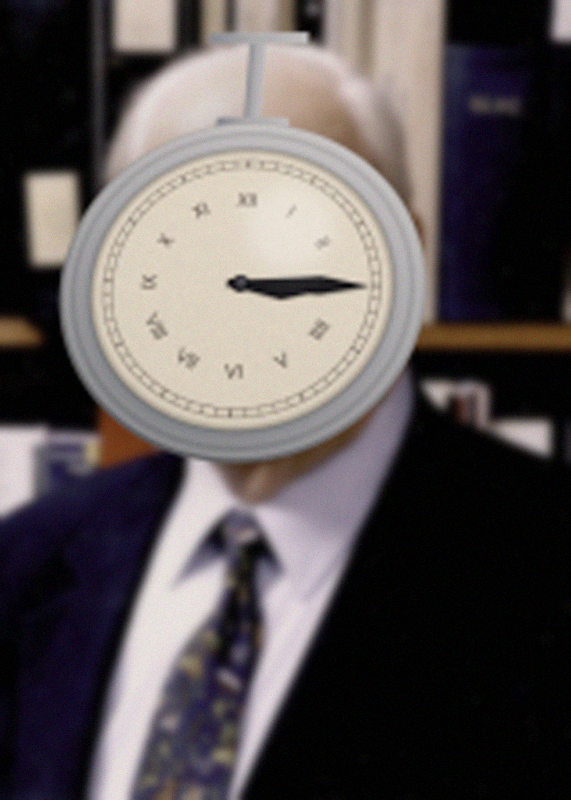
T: 3 h 15 min
